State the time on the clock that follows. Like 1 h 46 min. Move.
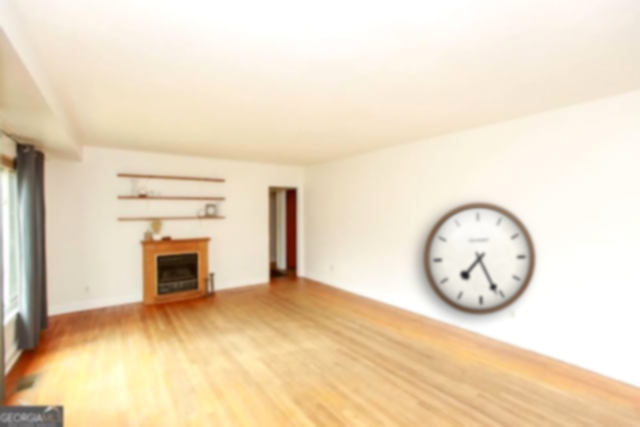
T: 7 h 26 min
